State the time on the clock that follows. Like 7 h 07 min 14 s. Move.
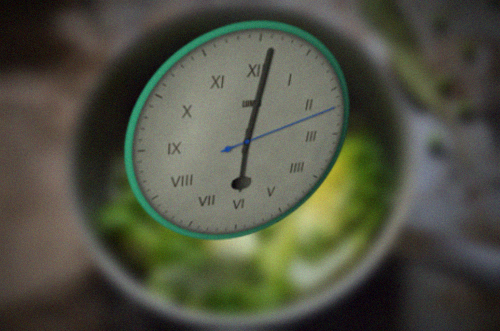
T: 6 h 01 min 12 s
